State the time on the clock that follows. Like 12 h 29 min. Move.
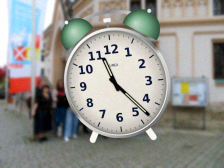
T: 11 h 23 min
